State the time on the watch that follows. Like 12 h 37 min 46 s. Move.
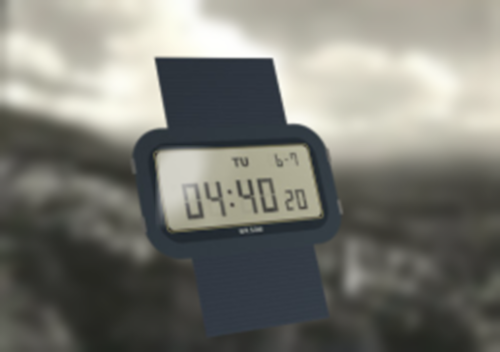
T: 4 h 40 min 20 s
